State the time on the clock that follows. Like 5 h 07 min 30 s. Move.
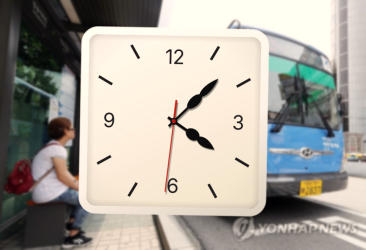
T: 4 h 07 min 31 s
